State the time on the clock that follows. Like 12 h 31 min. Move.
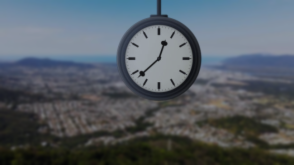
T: 12 h 38 min
